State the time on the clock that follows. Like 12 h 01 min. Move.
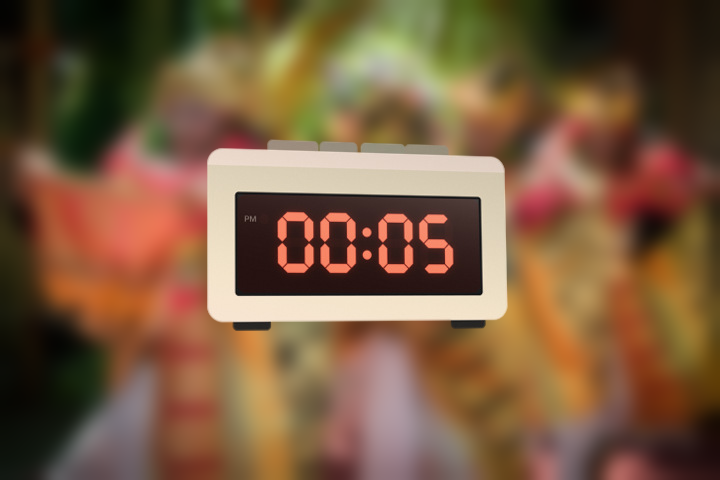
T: 0 h 05 min
